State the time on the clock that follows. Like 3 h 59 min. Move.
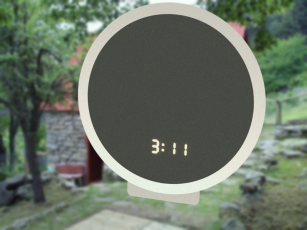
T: 3 h 11 min
